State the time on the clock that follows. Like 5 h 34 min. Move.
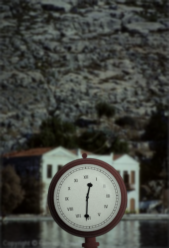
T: 12 h 31 min
